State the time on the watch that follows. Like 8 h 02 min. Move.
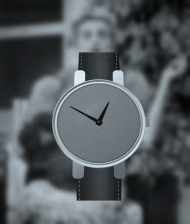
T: 12 h 50 min
